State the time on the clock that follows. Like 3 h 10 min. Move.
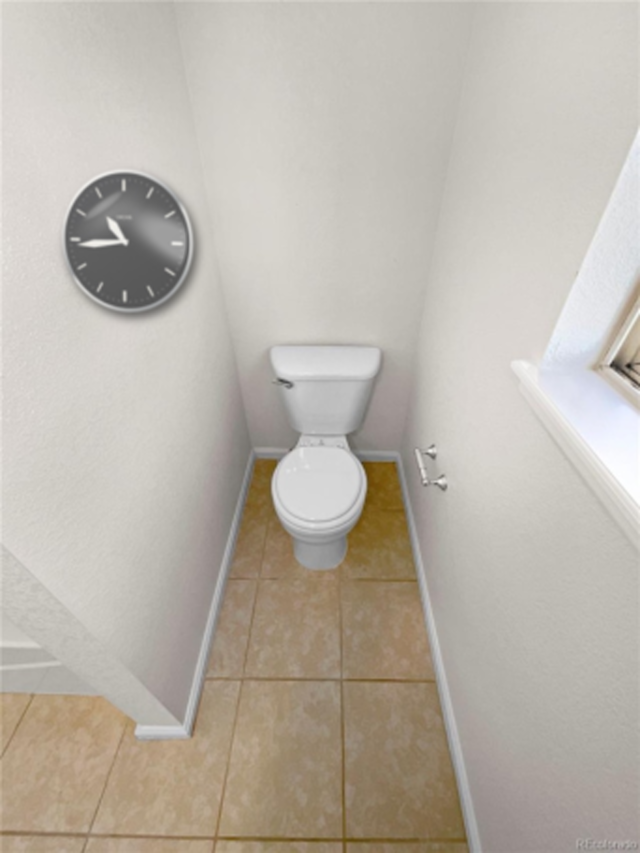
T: 10 h 44 min
